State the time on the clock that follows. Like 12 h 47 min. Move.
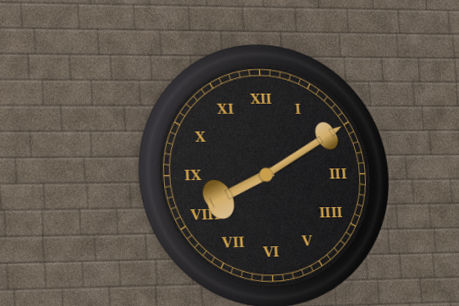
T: 8 h 10 min
